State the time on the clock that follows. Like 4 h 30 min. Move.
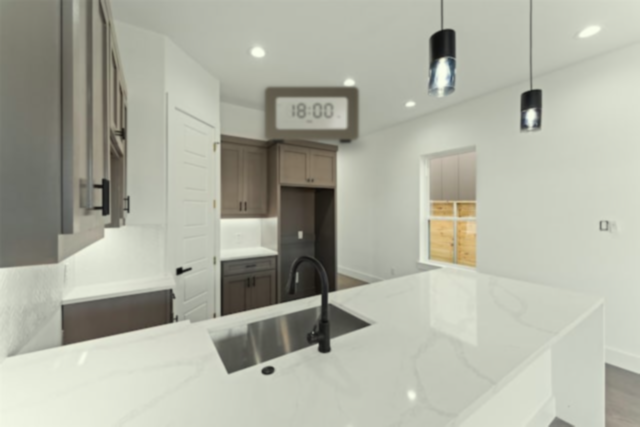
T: 18 h 00 min
